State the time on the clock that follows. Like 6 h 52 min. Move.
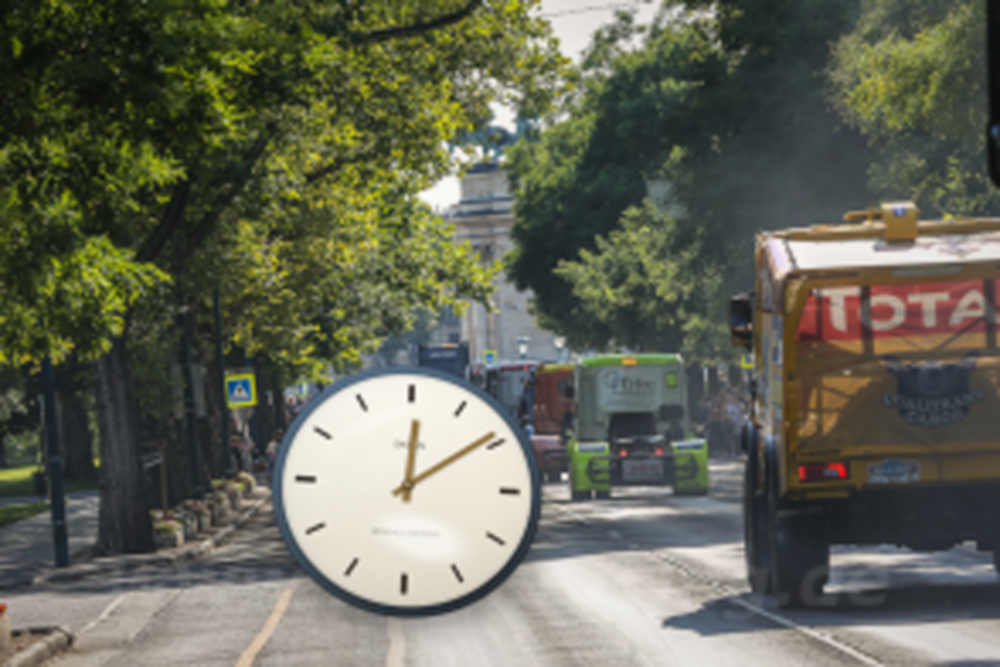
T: 12 h 09 min
